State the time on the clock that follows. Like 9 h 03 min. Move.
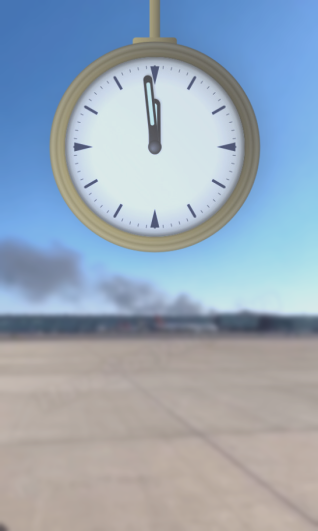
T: 11 h 59 min
